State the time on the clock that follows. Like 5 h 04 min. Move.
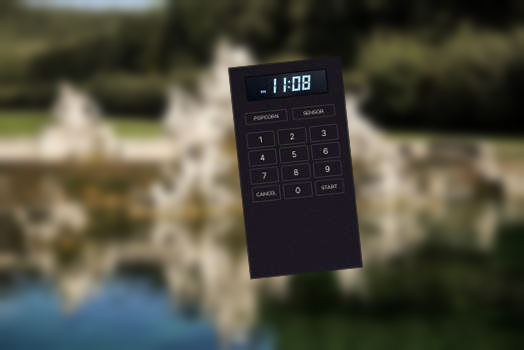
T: 11 h 08 min
